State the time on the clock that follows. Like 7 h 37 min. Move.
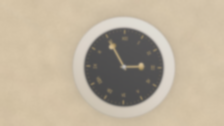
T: 2 h 55 min
